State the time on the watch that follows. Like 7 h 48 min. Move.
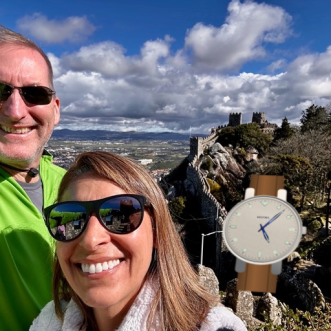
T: 5 h 07 min
